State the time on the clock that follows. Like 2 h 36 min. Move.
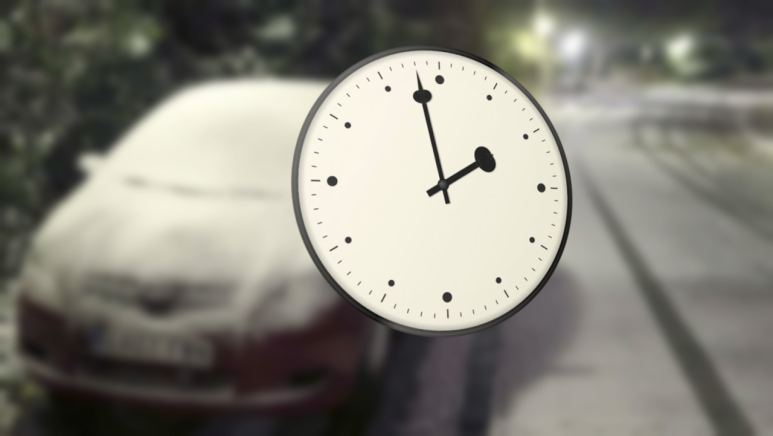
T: 1 h 58 min
